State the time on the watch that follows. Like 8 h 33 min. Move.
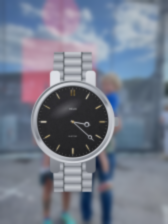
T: 3 h 22 min
